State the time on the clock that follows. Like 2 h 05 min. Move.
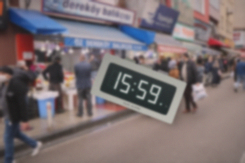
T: 15 h 59 min
